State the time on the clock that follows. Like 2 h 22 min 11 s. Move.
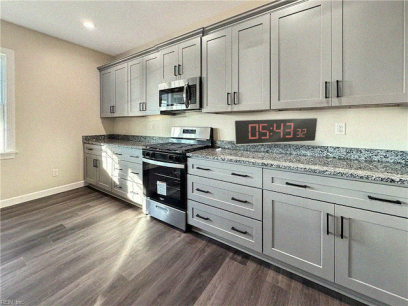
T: 5 h 43 min 32 s
